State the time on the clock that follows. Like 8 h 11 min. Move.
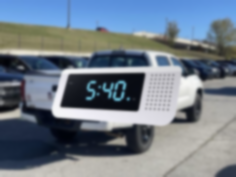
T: 5 h 40 min
